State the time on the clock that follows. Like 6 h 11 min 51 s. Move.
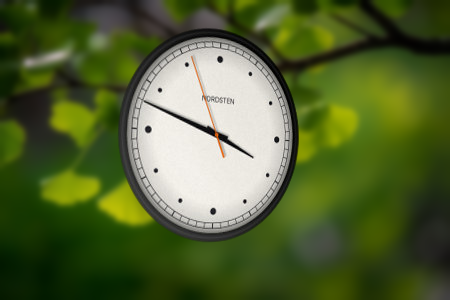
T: 3 h 47 min 56 s
